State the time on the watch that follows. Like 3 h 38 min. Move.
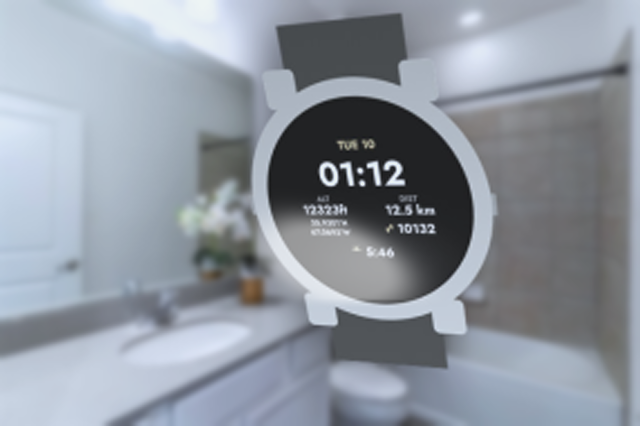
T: 1 h 12 min
